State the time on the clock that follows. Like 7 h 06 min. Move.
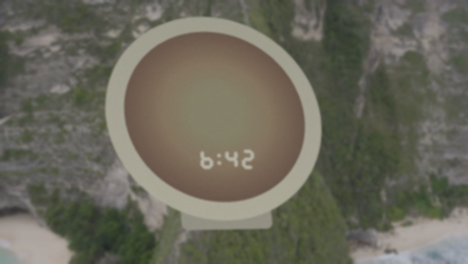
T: 6 h 42 min
